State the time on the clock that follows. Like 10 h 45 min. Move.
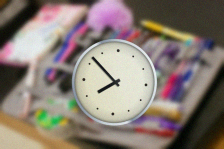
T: 7 h 52 min
